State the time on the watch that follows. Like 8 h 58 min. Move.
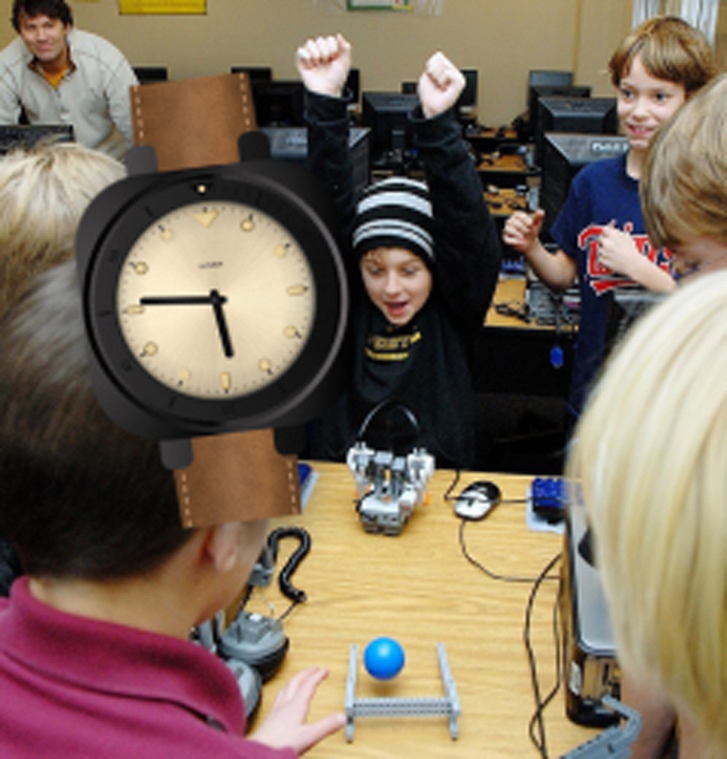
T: 5 h 46 min
